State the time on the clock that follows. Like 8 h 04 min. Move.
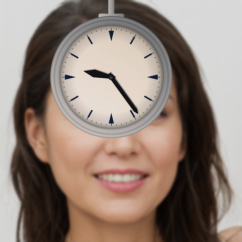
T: 9 h 24 min
